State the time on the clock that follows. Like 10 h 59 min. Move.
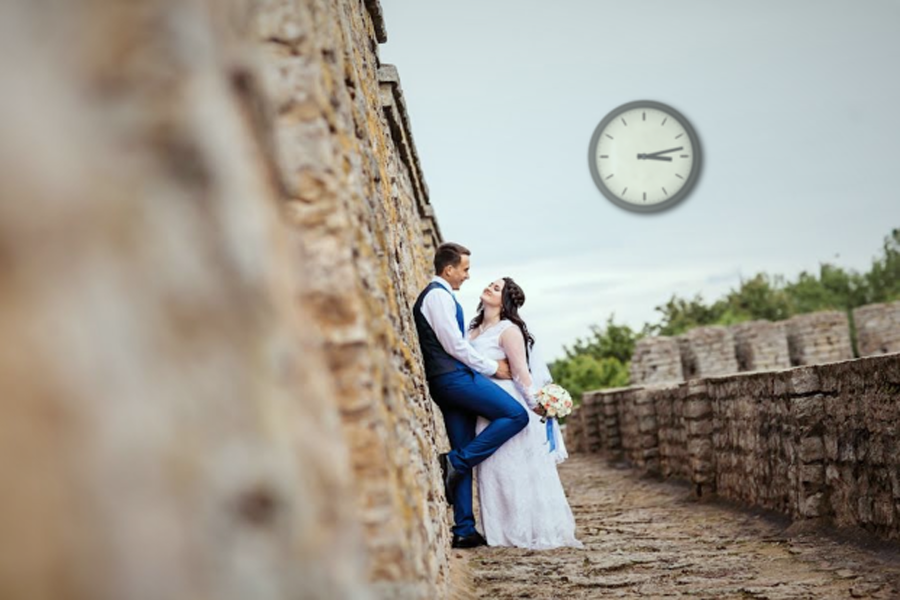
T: 3 h 13 min
